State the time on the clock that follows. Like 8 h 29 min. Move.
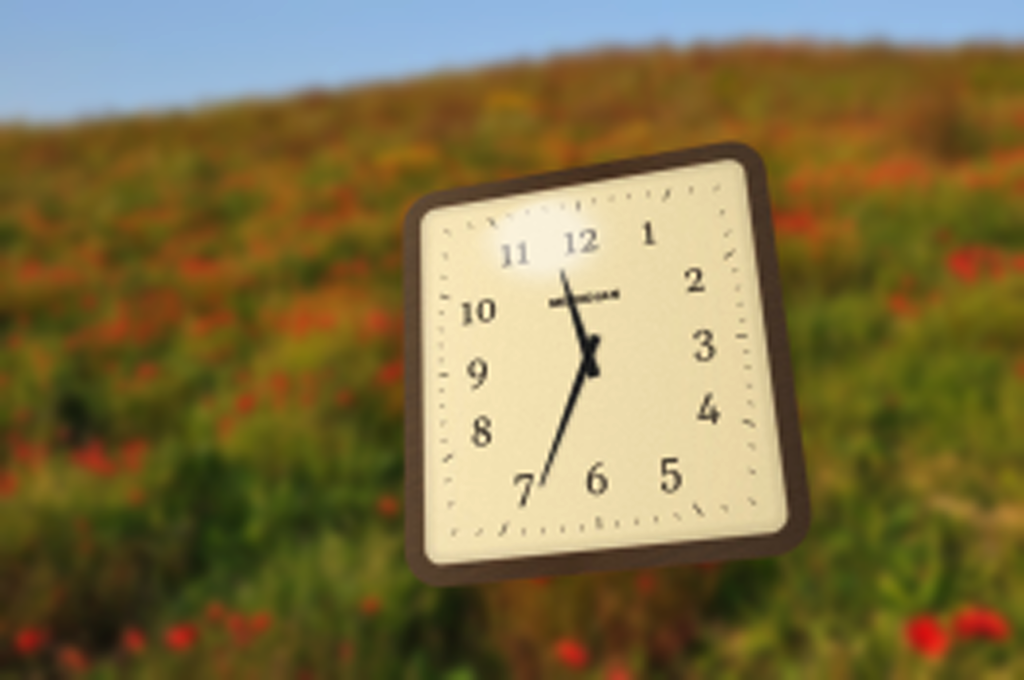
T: 11 h 34 min
